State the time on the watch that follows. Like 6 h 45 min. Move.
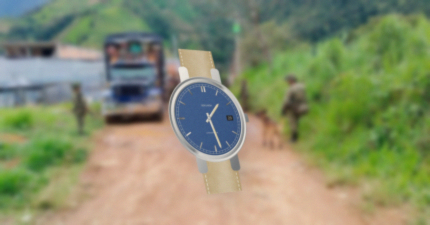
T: 1 h 28 min
